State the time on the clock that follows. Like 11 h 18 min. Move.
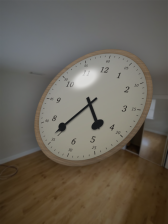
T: 4 h 36 min
